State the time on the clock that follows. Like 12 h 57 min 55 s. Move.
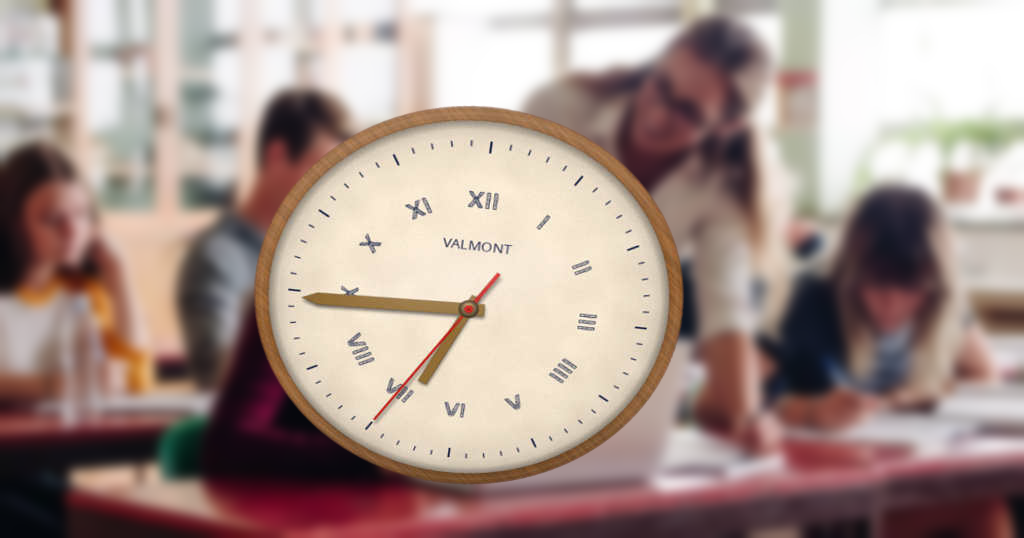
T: 6 h 44 min 35 s
